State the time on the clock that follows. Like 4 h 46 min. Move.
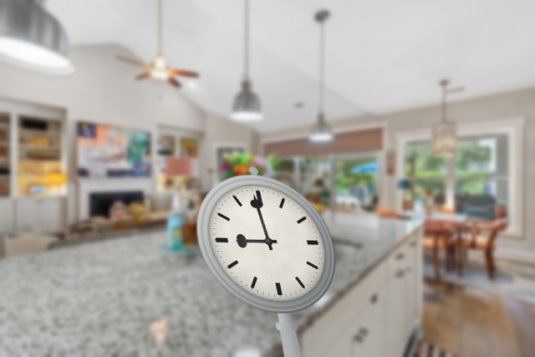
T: 8 h 59 min
